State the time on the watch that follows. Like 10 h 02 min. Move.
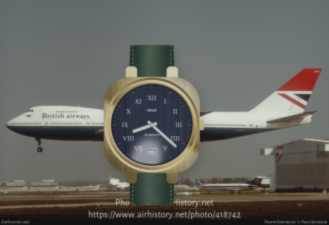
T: 8 h 22 min
